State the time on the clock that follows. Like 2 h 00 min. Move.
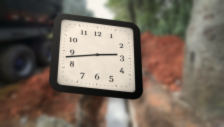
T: 2 h 43 min
